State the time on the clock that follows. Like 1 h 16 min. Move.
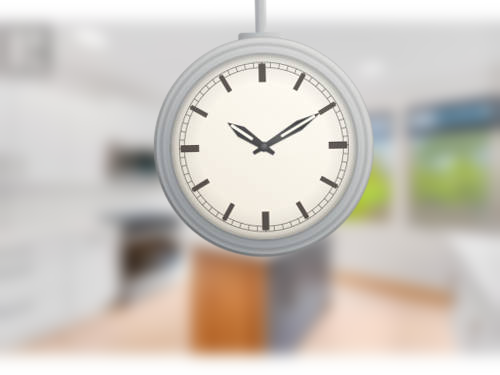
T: 10 h 10 min
